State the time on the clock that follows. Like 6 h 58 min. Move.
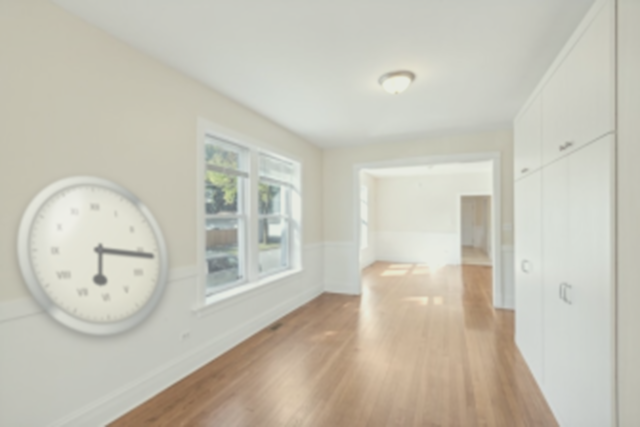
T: 6 h 16 min
